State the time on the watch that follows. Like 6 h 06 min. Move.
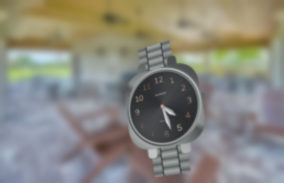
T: 4 h 28 min
